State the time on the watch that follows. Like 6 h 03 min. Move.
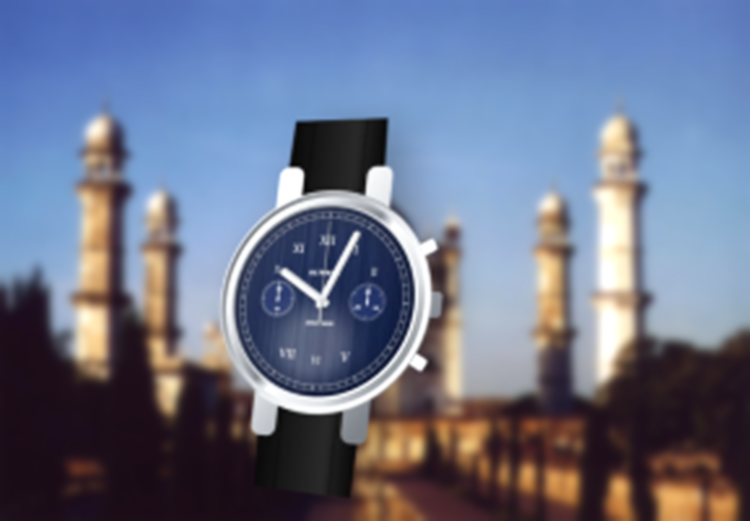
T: 10 h 04 min
